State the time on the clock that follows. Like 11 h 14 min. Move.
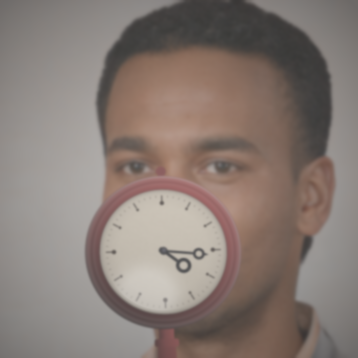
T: 4 h 16 min
